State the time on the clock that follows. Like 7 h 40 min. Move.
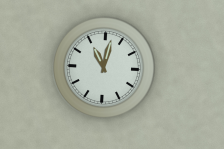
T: 11 h 02 min
